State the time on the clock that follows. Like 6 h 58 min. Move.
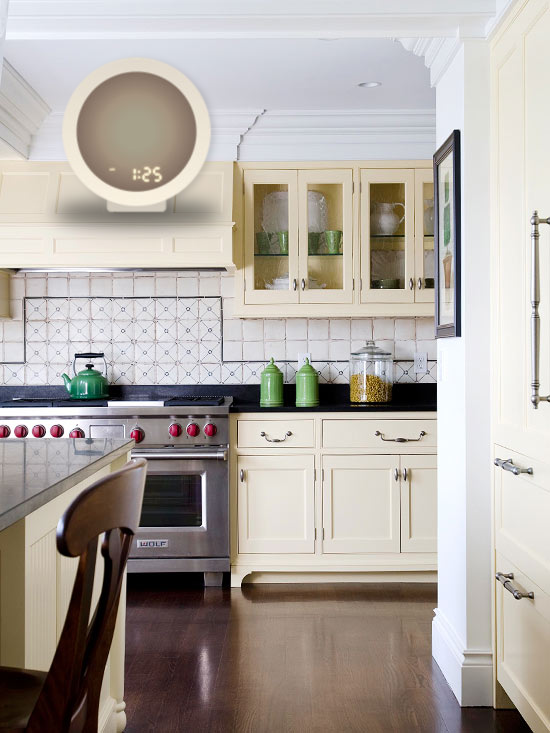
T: 1 h 25 min
